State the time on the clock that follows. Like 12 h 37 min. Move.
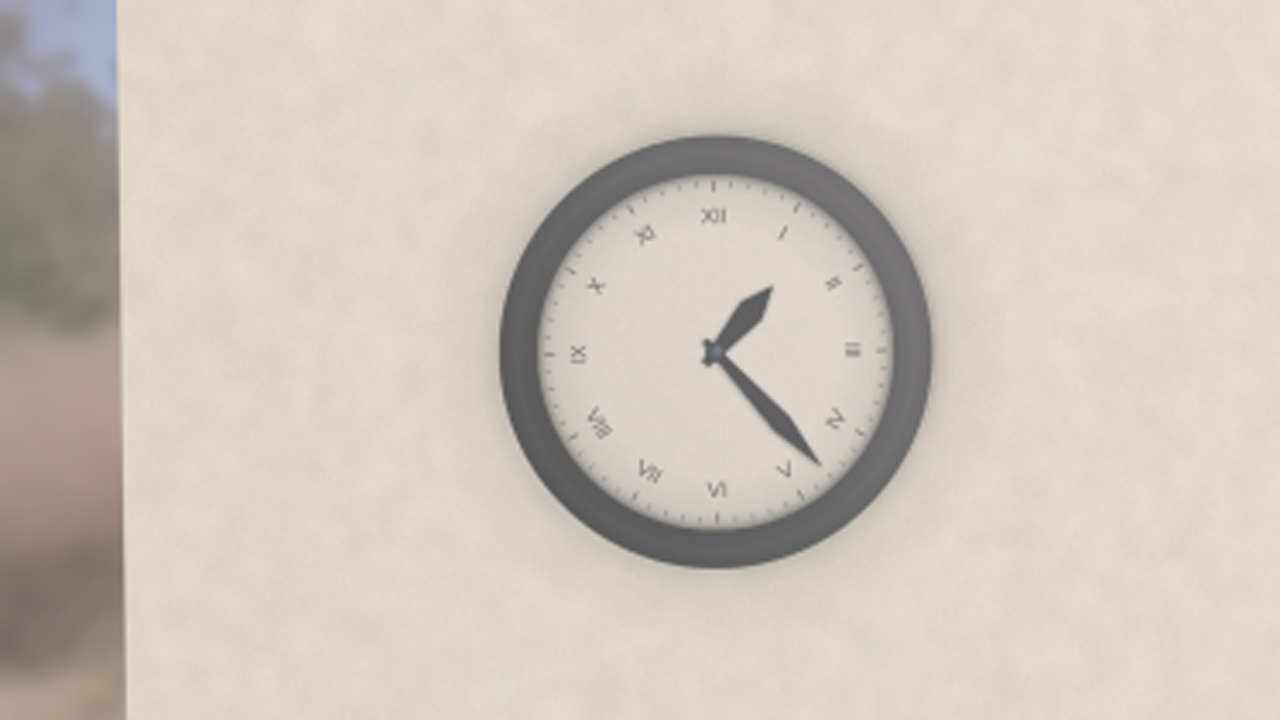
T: 1 h 23 min
